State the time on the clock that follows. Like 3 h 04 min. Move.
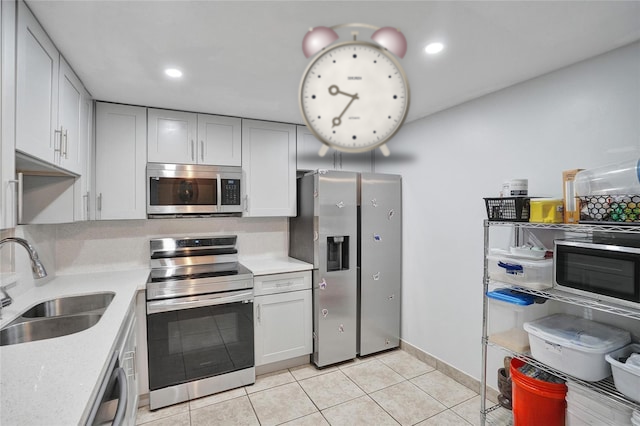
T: 9 h 36 min
